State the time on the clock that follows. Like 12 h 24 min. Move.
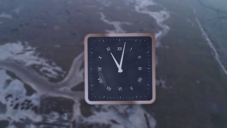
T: 11 h 02 min
